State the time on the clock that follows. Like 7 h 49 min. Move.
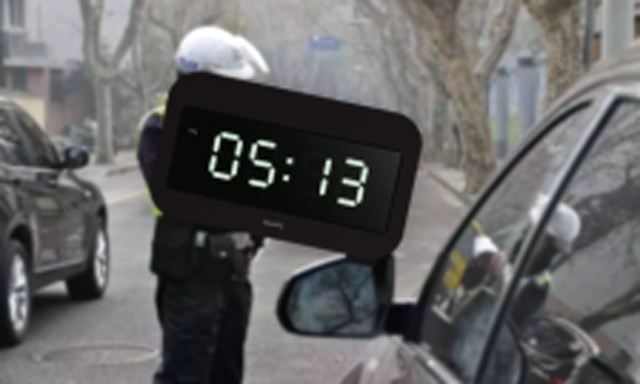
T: 5 h 13 min
